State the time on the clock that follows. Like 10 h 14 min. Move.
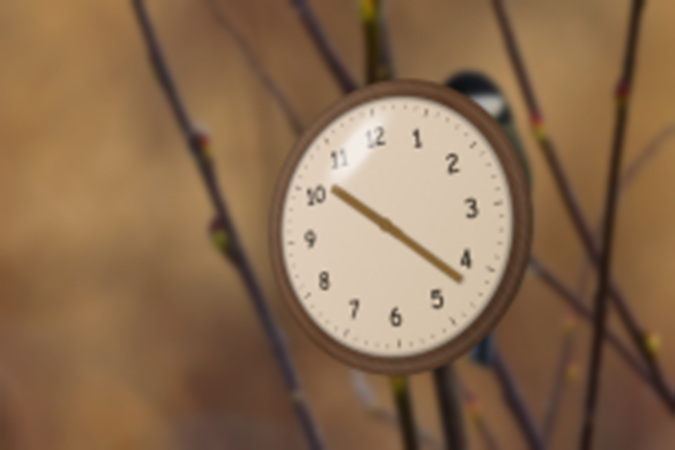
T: 10 h 22 min
